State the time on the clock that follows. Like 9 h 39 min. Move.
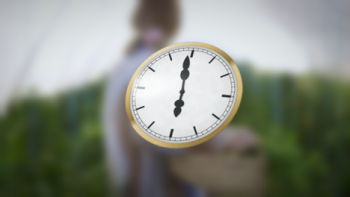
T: 5 h 59 min
